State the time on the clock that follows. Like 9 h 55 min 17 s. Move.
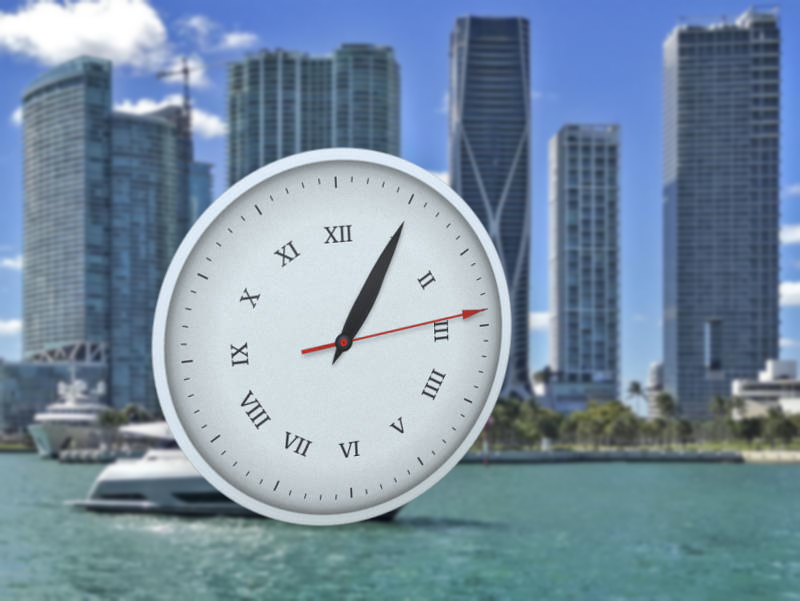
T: 1 h 05 min 14 s
